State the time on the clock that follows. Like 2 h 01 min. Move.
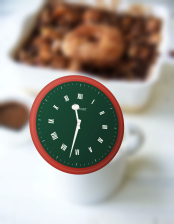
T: 11 h 32 min
